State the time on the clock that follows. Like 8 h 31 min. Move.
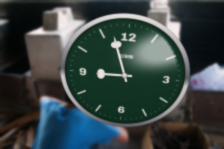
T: 8 h 57 min
